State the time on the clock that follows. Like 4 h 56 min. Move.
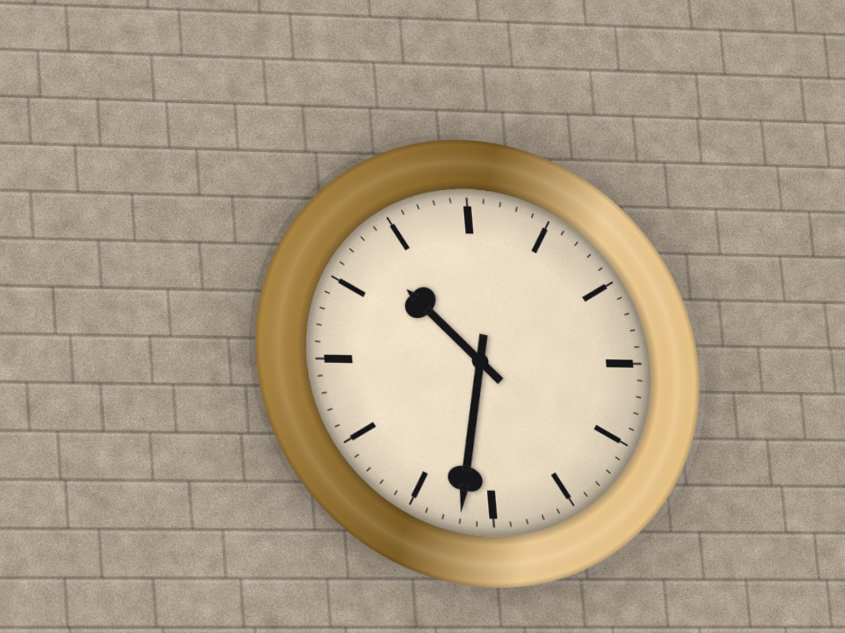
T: 10 h 32 min
